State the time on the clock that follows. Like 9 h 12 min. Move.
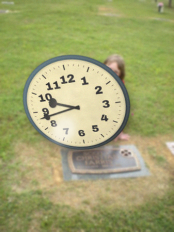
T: 9 h 43 min
